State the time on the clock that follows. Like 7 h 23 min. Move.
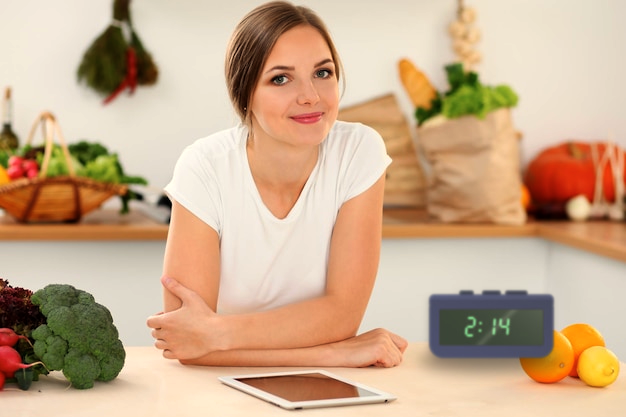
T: 2 h 14 min
